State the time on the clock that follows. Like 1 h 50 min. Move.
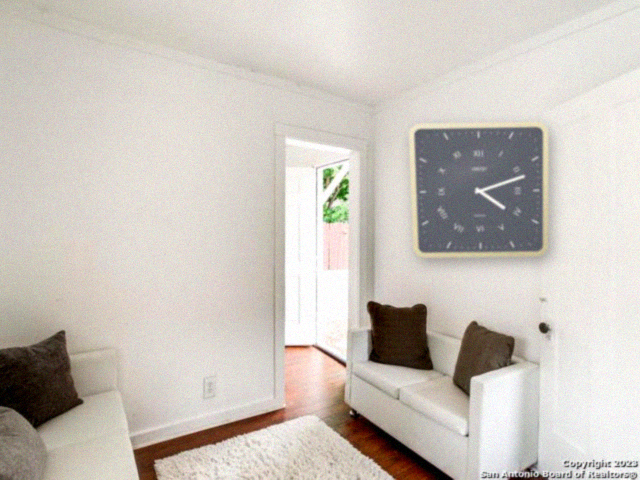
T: 4 h 12 min
